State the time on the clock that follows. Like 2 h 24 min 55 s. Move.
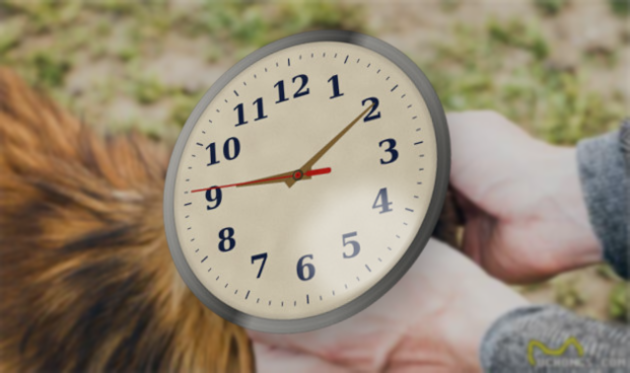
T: 9 h 09 min 46 s
